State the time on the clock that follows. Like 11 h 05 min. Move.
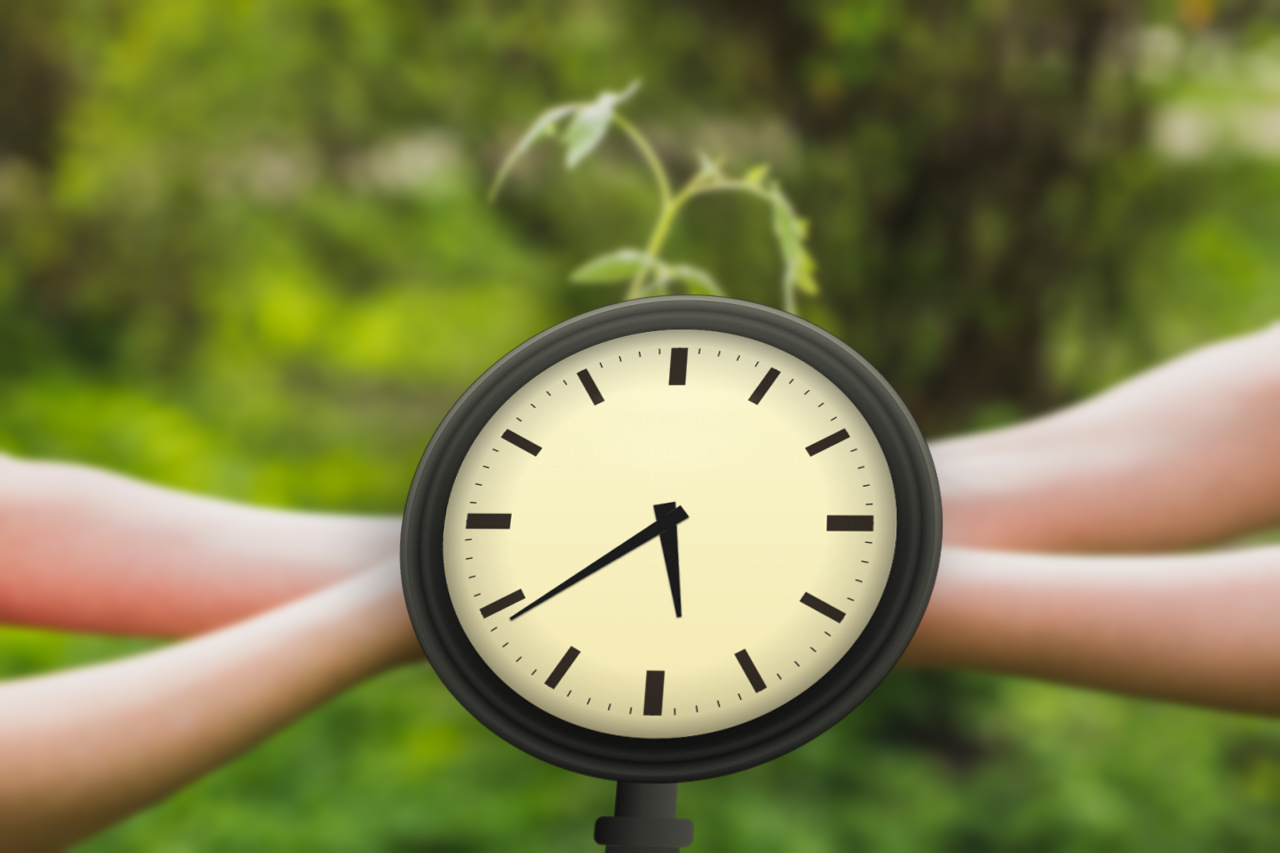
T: 5 h 39 min
